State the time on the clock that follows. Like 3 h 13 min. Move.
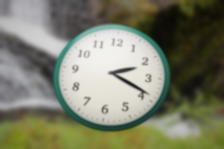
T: 2 h 19 min
